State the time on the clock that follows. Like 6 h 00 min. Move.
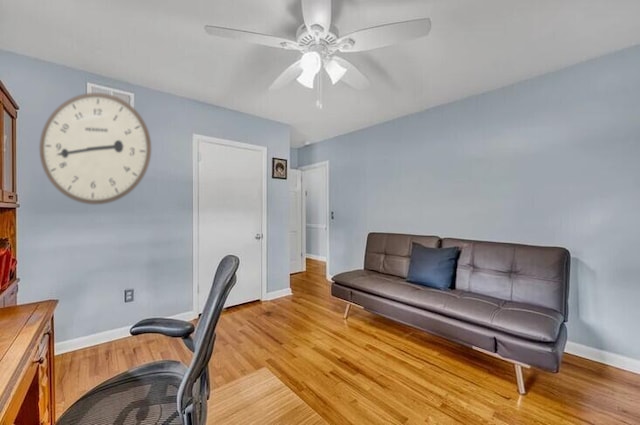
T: 2 h 43 min
